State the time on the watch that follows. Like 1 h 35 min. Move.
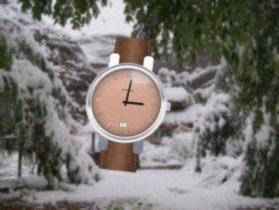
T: 3 h 01 min
